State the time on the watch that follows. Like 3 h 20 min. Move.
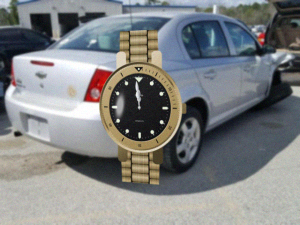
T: 11 h 59 min
